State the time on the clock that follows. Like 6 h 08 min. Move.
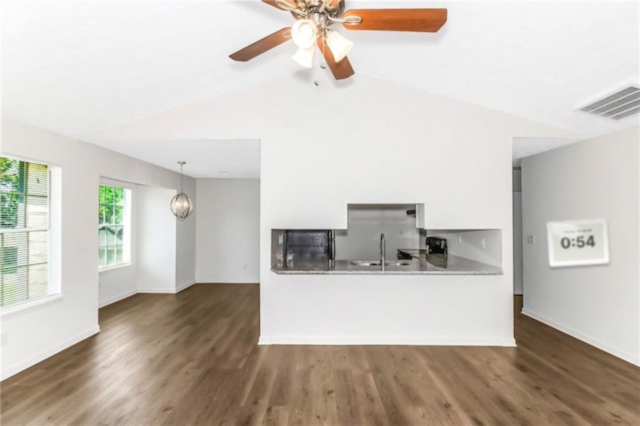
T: 0 h 54 min
